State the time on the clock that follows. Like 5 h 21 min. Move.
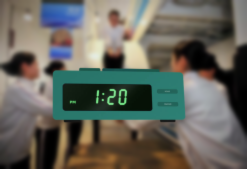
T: 1 h 20 min
